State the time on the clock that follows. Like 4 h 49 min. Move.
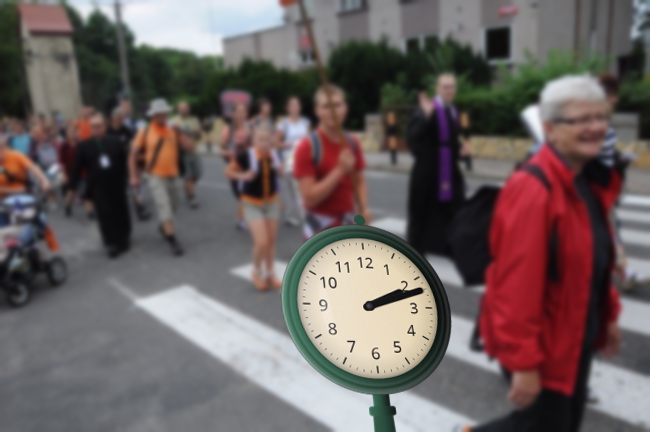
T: 2 h 12 min
